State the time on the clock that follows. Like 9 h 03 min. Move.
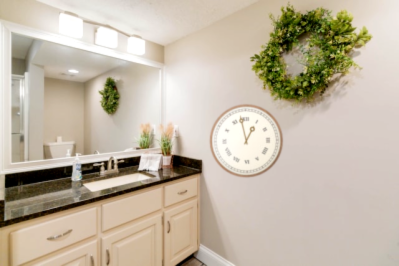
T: 12 h 58 min
